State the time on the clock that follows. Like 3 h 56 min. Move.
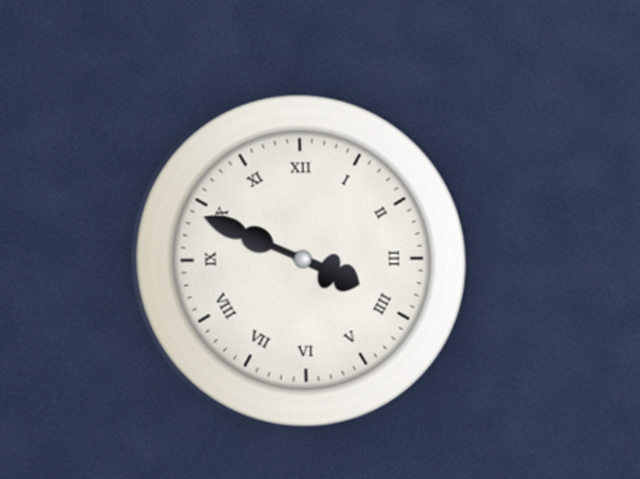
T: 3 h 49 min
